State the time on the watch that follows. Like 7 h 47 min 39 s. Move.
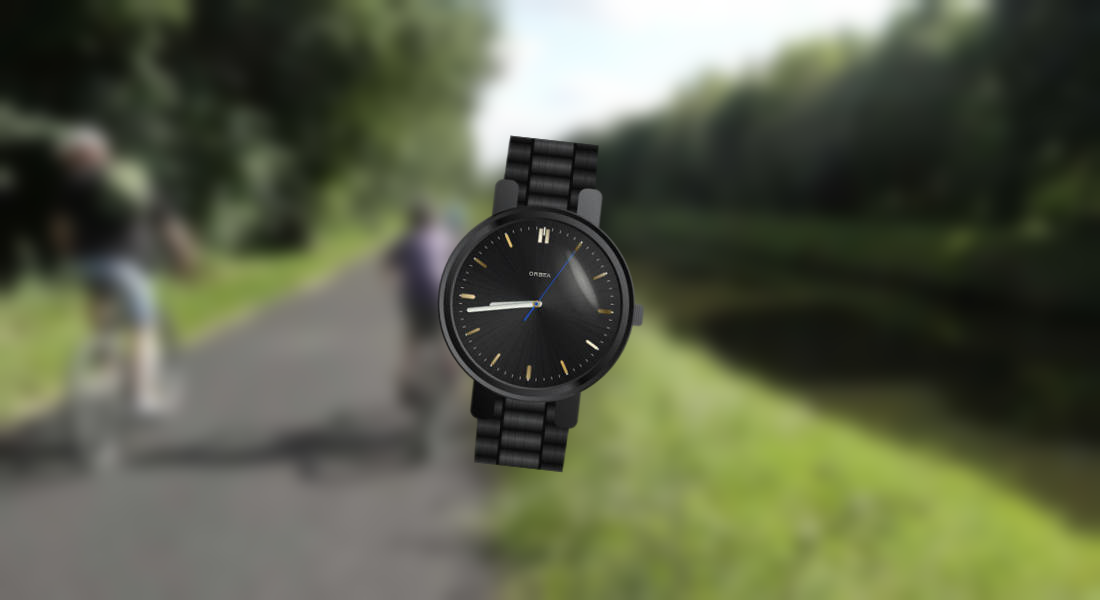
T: 8 h 43 min 05 s
